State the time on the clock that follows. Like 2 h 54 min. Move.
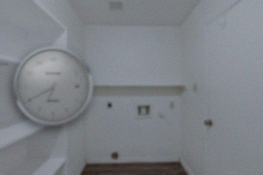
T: 6 h 40 min
